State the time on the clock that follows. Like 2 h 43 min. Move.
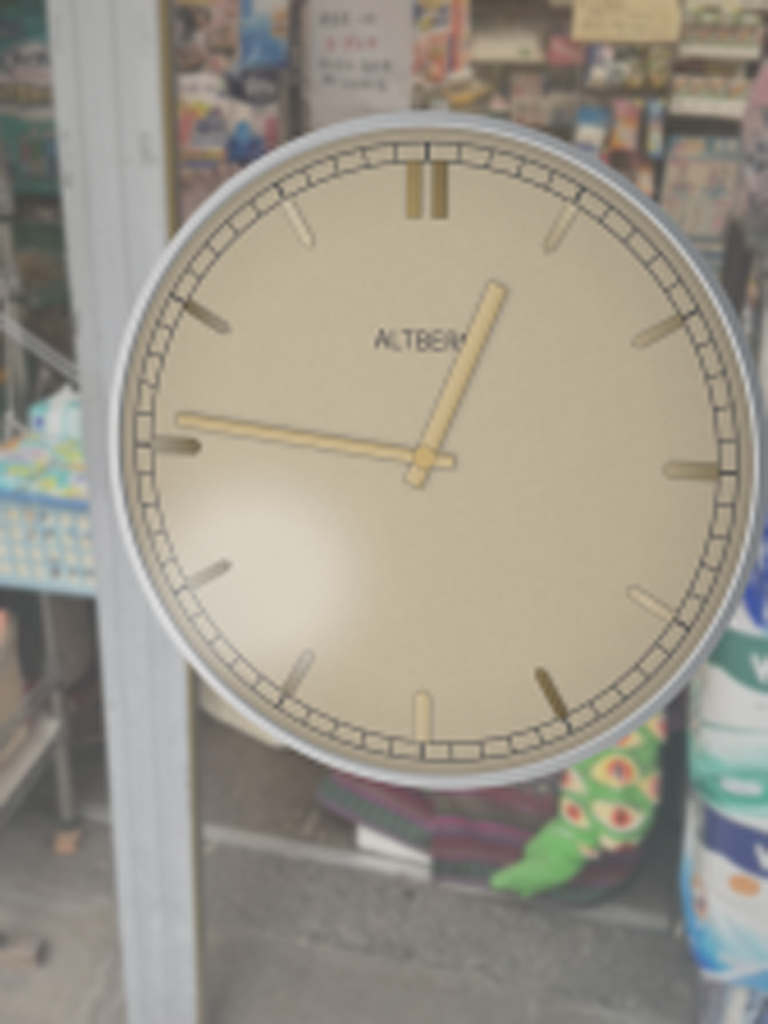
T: 12 h 46 min
